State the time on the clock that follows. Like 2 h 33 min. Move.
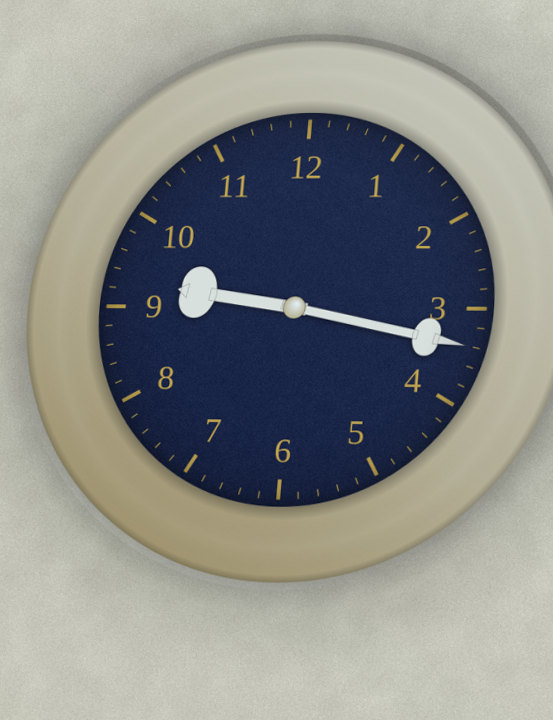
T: 9 h 17 min
